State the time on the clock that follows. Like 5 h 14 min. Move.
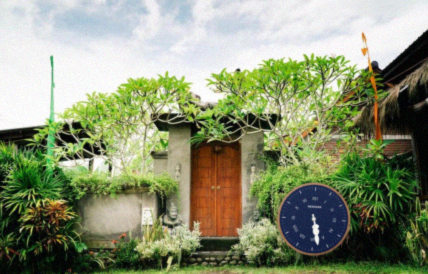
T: 5 h 28 min
